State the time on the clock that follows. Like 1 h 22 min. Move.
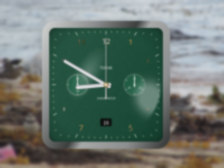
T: 8 h 50 min
